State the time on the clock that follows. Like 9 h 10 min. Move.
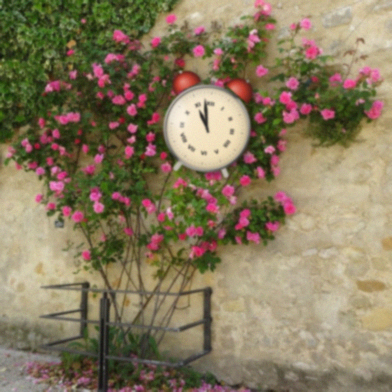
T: 10 h 58 min
